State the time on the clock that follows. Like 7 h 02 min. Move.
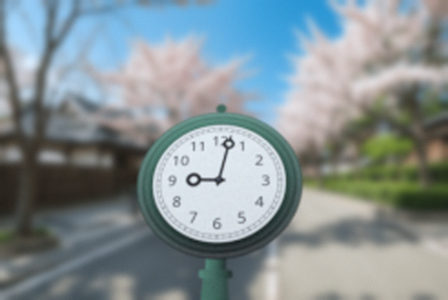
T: 9 h 02 min
